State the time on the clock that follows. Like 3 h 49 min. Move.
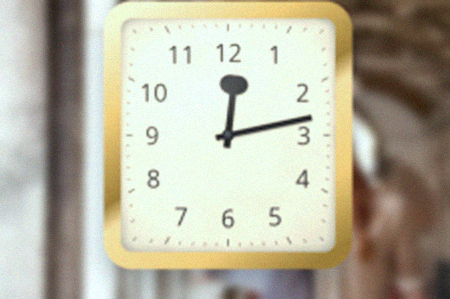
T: 12 h 13 min
